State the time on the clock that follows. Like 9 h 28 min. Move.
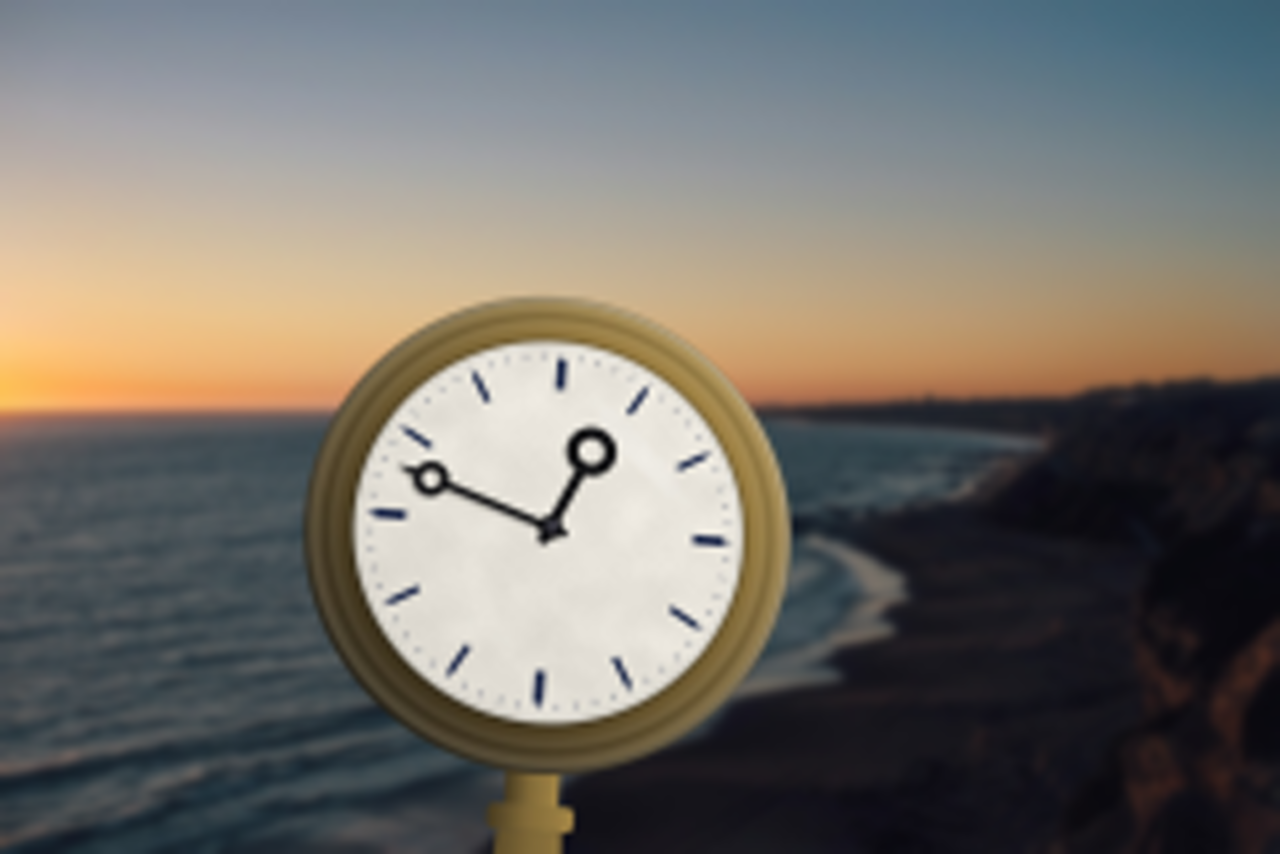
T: 12 h 48 min
